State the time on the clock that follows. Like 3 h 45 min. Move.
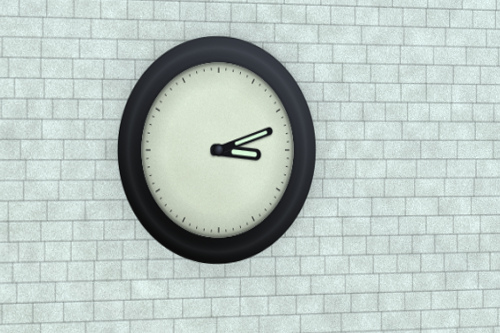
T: 3 h 12 min
